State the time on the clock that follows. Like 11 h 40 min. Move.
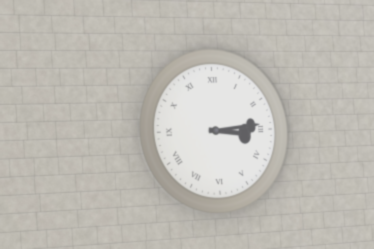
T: 3 h 14 min
